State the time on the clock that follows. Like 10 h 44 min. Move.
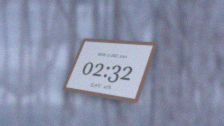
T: 2 h 32 min
